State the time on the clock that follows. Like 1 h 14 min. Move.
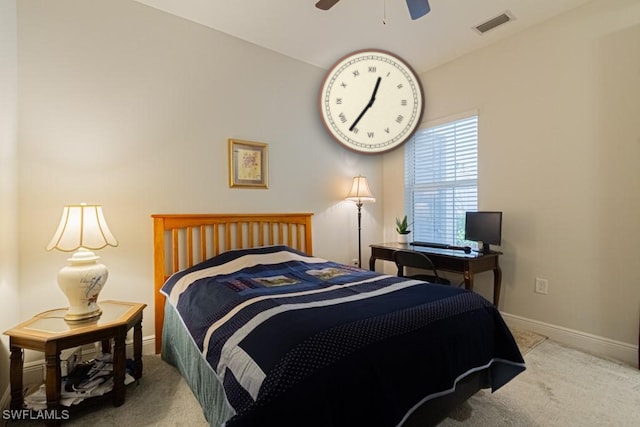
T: 12 h 36 min
